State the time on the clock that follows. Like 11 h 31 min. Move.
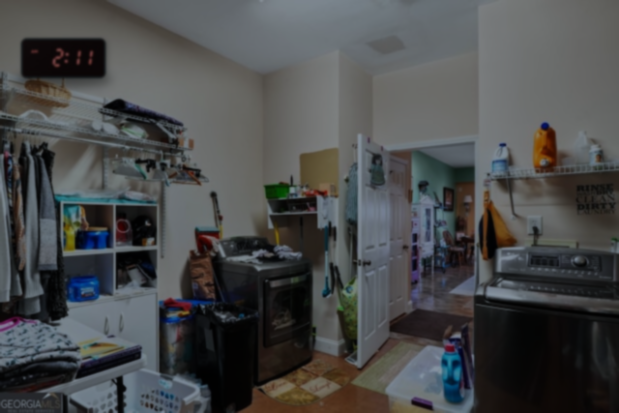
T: 2 h 11 min
